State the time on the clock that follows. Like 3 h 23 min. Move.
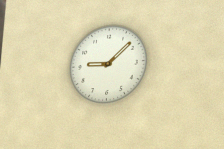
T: 9 h 08 min
